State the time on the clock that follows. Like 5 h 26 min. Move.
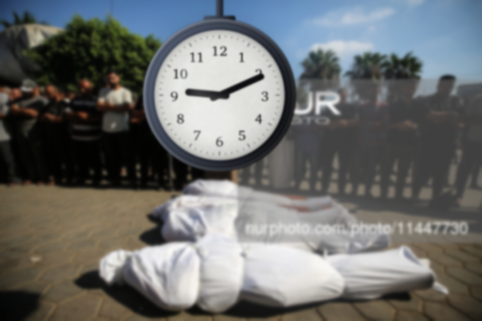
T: 9 h 11 min
